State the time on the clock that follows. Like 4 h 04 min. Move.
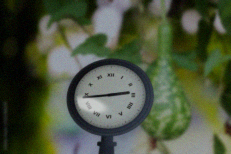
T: 2 h 44 min
